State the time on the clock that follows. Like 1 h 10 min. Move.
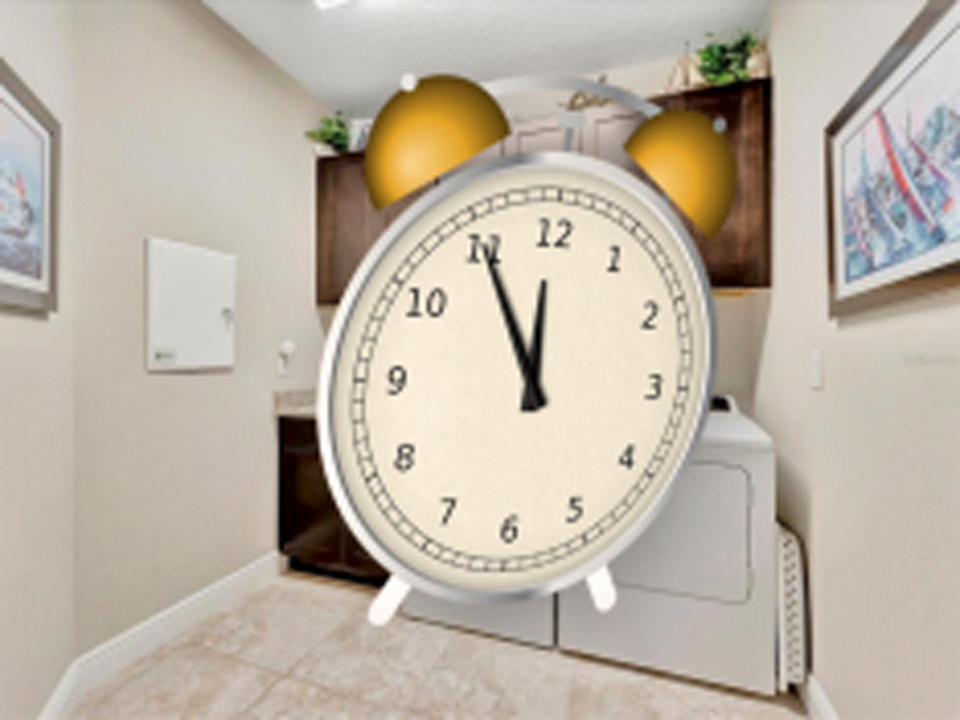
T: 11 h 55 min
